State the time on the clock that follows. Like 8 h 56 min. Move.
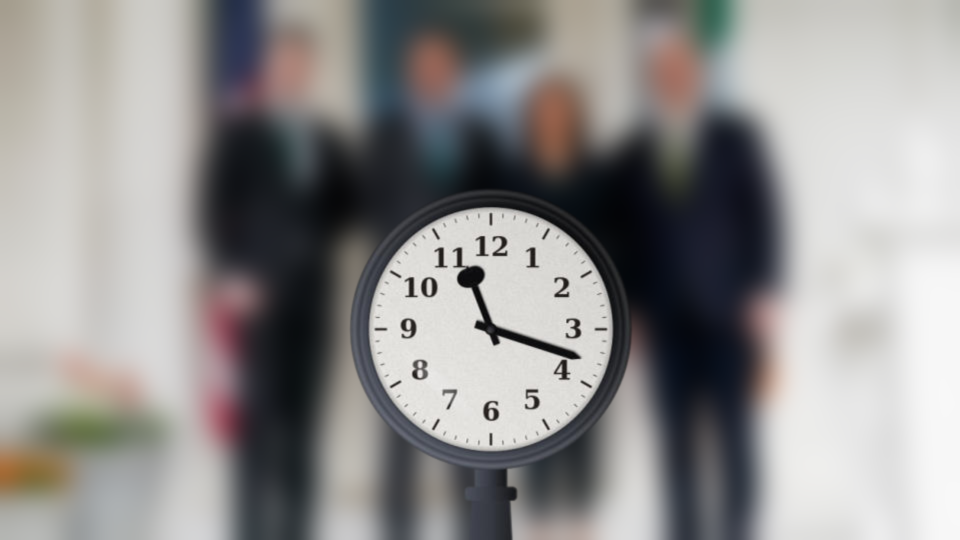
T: 11 h 18 min
